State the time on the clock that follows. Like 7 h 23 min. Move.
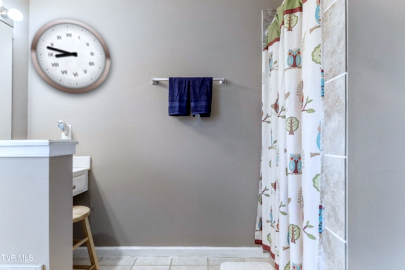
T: 8 h 48 min
